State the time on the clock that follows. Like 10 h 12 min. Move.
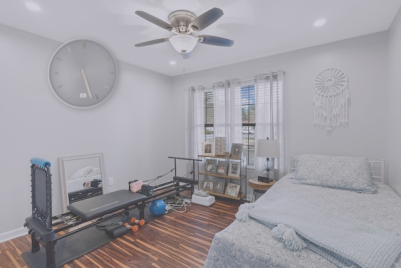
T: 5 h 27 min
